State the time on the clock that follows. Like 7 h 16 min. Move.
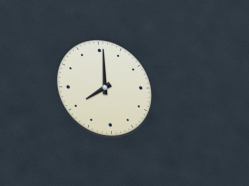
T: 8 h 01 min
